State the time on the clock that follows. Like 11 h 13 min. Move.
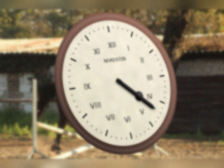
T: 4 h 22 min
